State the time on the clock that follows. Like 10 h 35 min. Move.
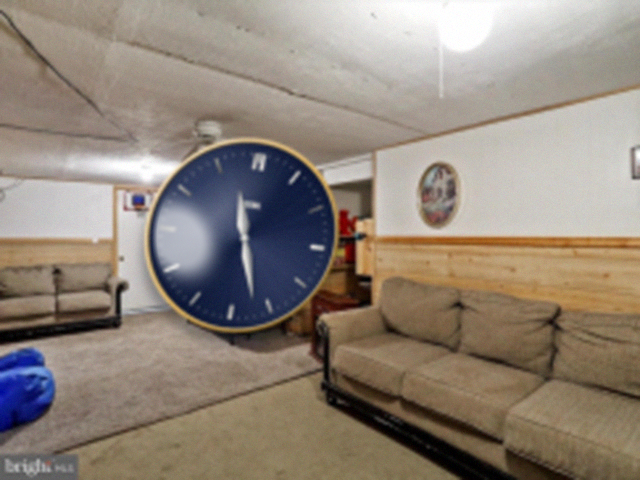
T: 11 h 27 min
